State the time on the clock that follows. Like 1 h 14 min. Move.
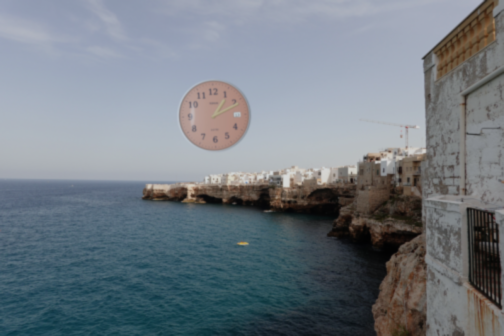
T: 1 h 11 min
